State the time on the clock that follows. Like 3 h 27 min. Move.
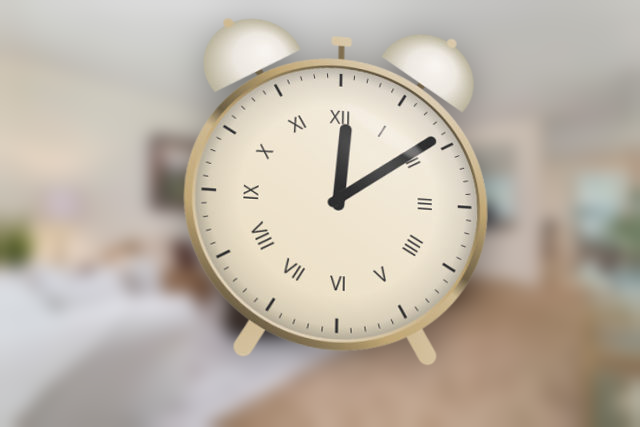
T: 12 h 09 min
